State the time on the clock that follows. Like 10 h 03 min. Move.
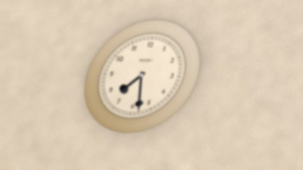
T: 7 h 28 min
